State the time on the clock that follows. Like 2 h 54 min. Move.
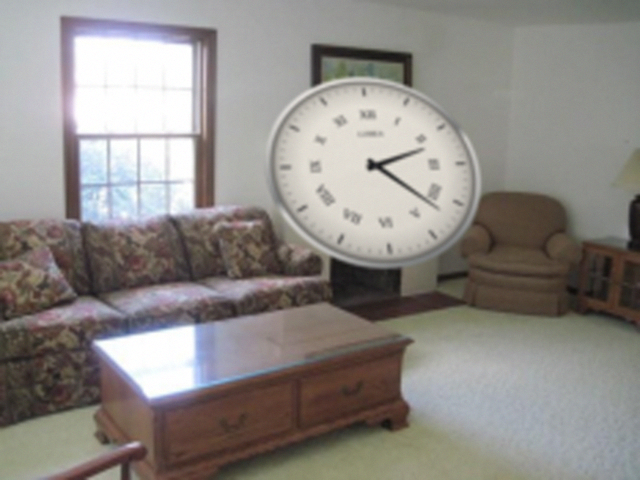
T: 2 h 22 min
